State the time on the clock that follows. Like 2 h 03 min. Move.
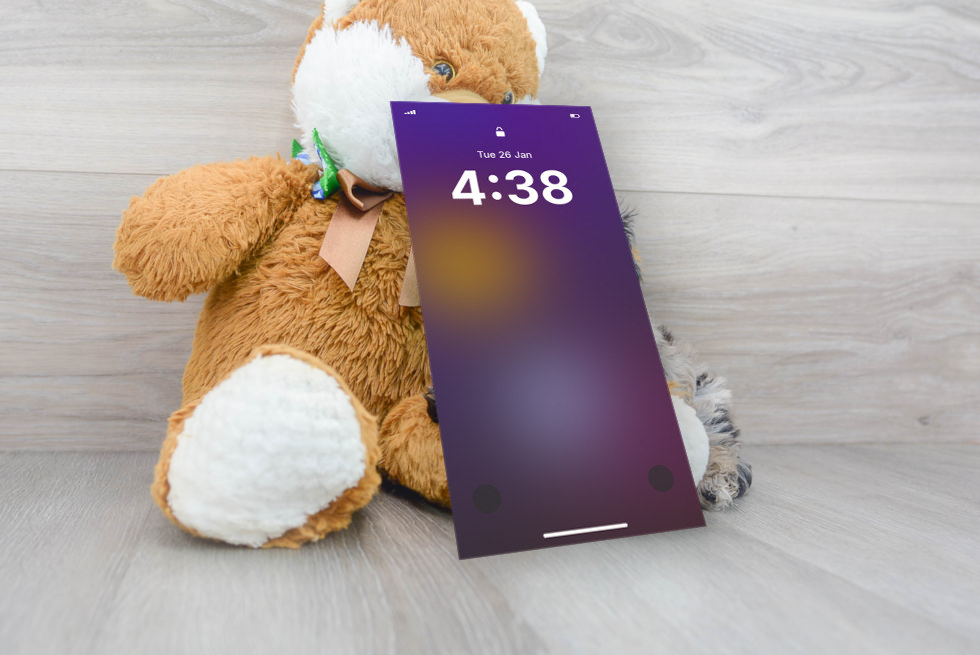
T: 4 h 38 min
